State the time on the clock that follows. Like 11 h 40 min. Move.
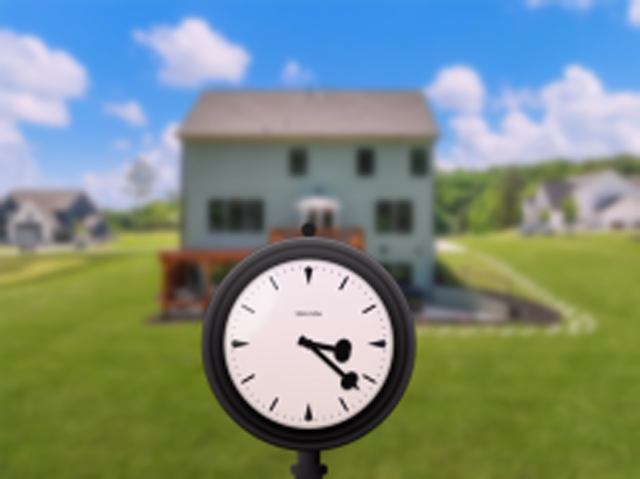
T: 3 h 22 min
